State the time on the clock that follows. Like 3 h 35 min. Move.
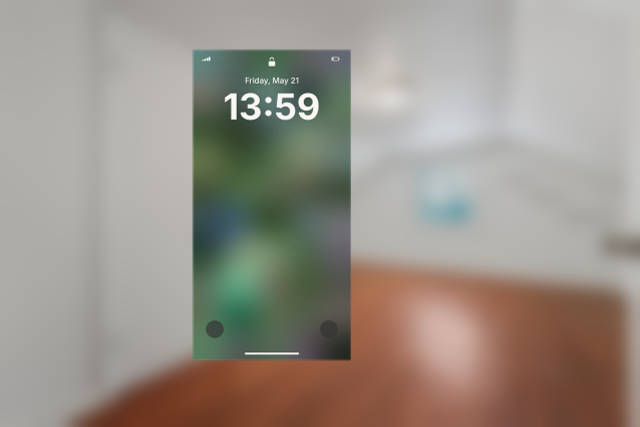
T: 13 h 59 min
